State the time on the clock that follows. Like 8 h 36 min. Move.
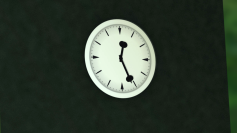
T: 12 h 26 min
